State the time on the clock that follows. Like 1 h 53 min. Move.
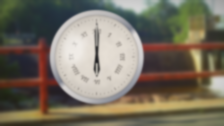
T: 6 h 00 min
